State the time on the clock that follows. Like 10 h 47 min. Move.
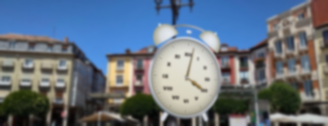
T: 4 h 02 min
